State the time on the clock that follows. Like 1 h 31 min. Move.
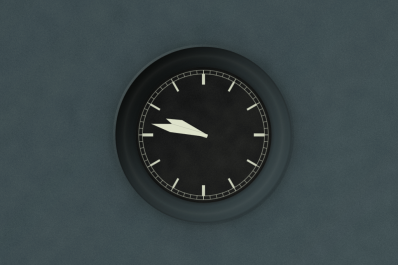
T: 9 h 47 min
